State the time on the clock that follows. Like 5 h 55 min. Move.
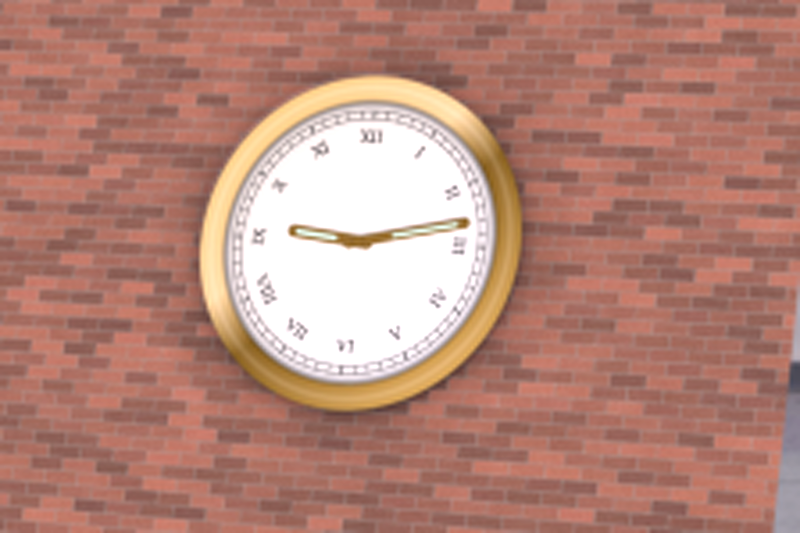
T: 9 h 13 min
